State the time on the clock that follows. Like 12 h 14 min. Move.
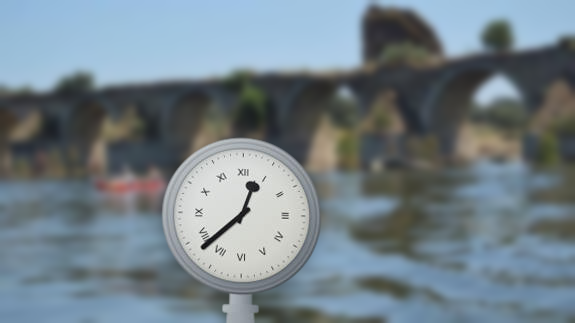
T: 12 h 38 min
